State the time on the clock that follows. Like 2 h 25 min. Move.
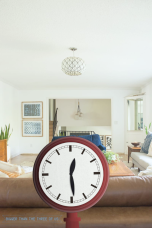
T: 12 h 29 min
